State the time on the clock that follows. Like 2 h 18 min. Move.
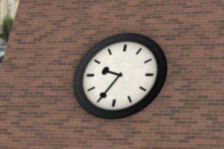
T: 9 h 35 min
